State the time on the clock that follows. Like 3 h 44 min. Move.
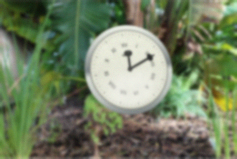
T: 12 h 12 min
